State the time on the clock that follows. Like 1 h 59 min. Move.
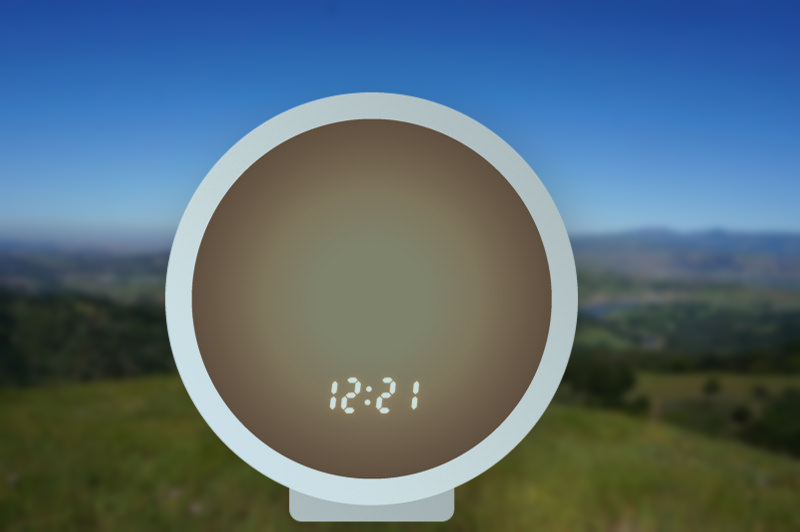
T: 12 h 21 min
